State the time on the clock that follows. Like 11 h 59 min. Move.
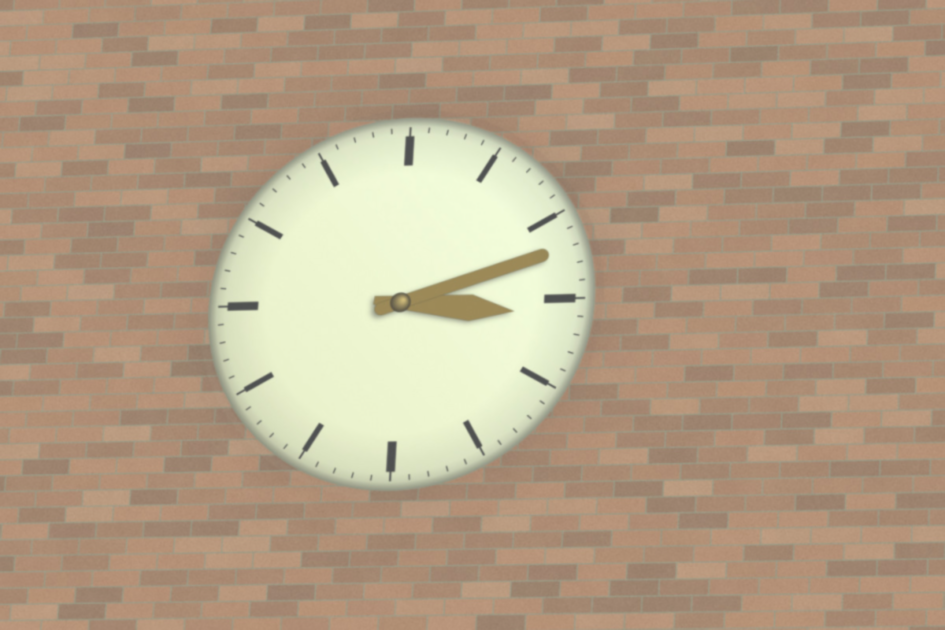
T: 3 h 12 min
